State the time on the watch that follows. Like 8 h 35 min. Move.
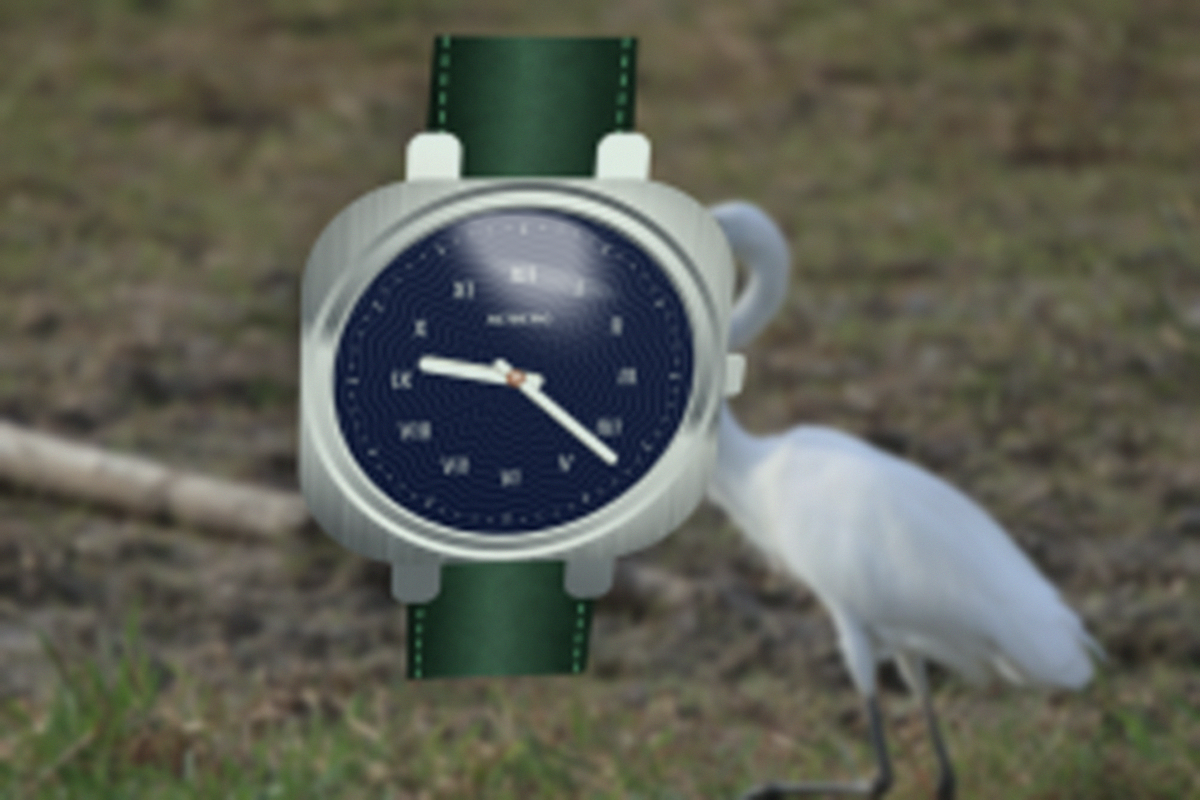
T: 9 h 22 min
